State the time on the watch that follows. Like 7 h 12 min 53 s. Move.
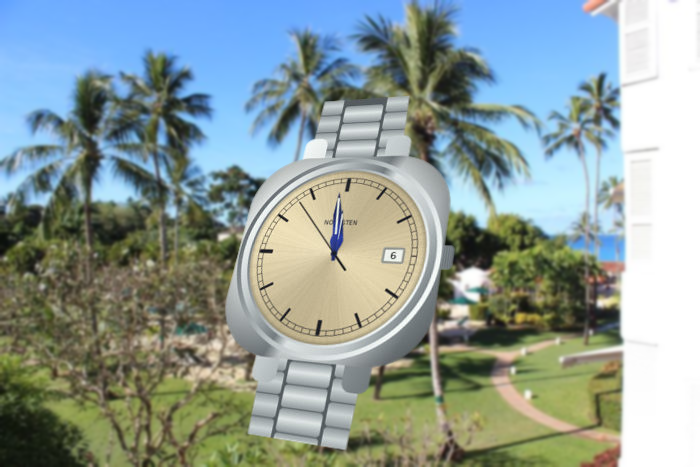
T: 11 h 58 min 53 s
